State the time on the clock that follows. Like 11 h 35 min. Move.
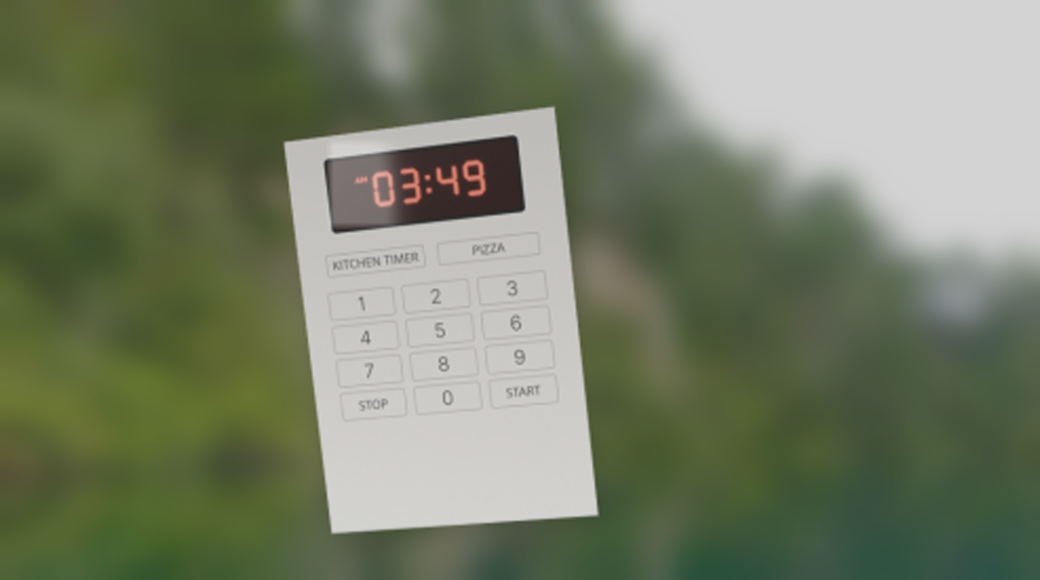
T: 3 h 49 min
